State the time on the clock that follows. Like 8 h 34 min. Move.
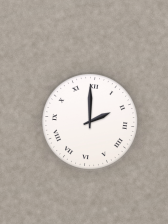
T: 1 h 59 min
